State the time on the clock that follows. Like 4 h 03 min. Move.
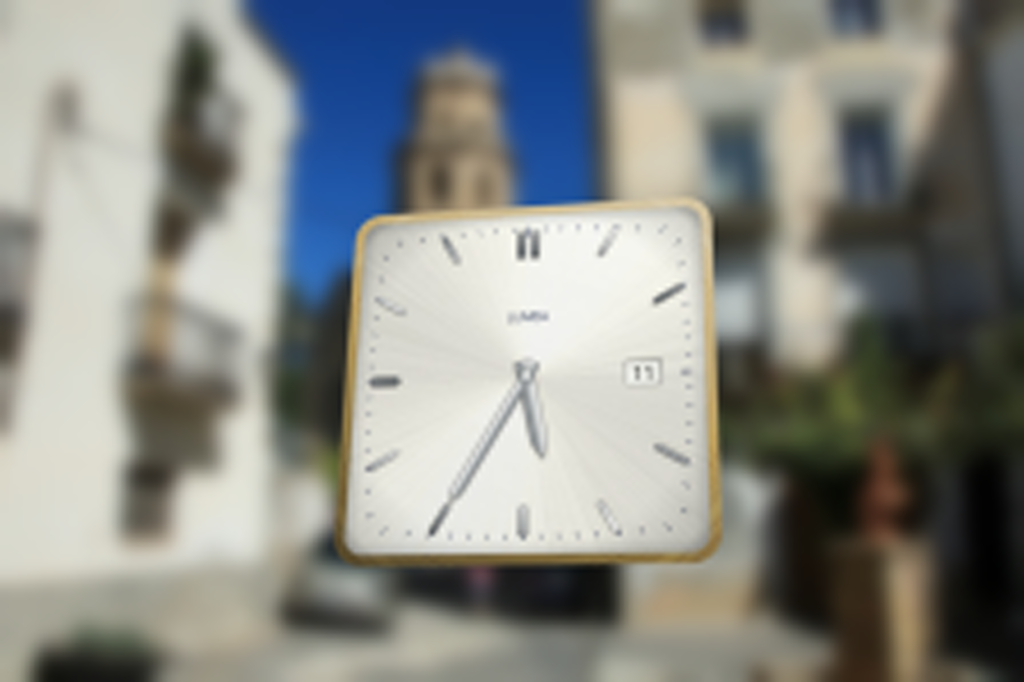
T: 5 h 35 min
